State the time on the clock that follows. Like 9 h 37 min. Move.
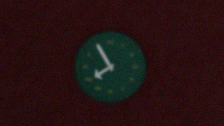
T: 7 h 55 min
